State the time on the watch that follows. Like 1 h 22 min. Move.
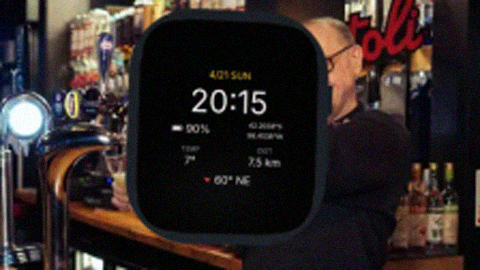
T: 20 h 15 min
